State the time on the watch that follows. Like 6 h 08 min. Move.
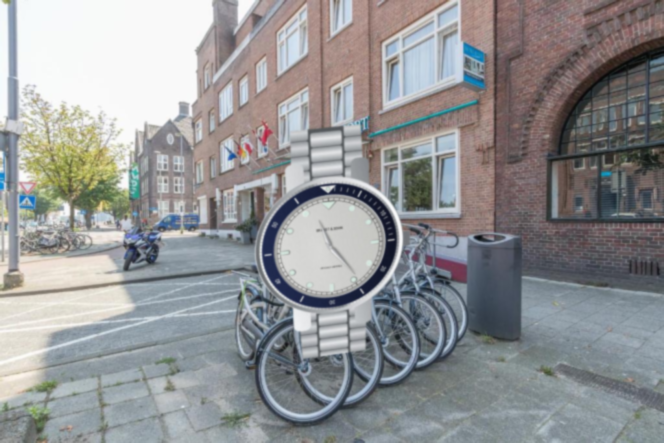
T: 11 h 24 min
